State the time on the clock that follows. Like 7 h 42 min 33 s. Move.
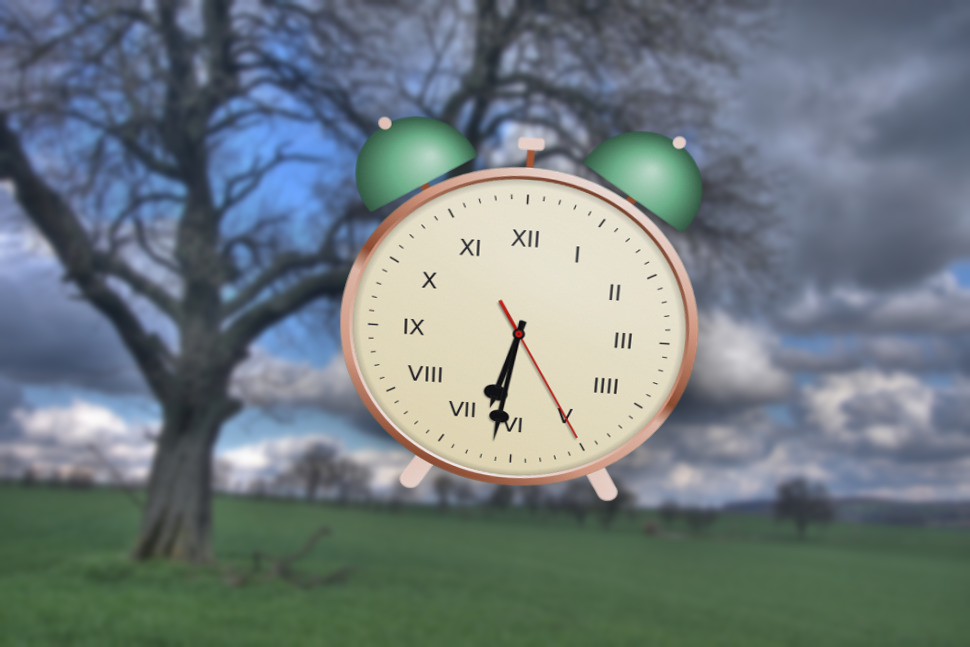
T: 6 h 31 min 25 s
